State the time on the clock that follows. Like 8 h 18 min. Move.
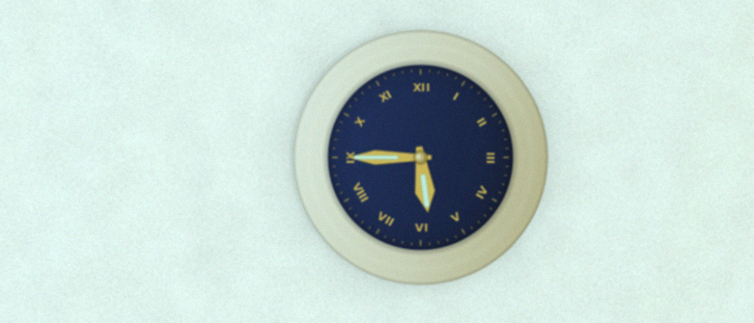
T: 5 h 45 min
